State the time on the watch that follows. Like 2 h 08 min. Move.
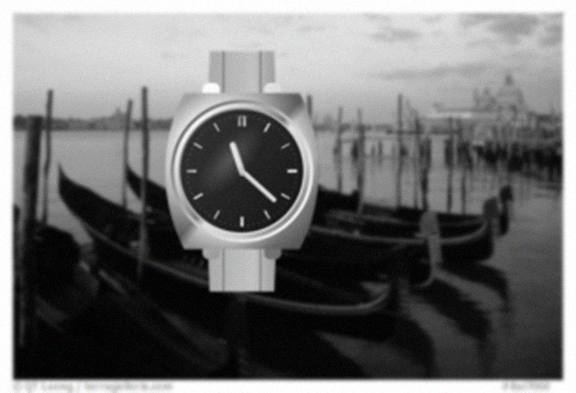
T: 11 h 22 min
